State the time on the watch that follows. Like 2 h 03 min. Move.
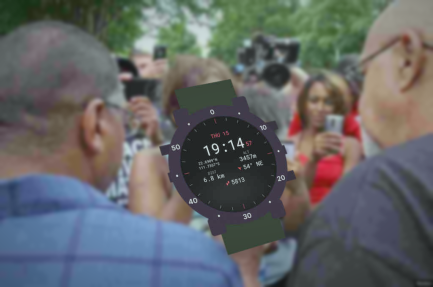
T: 19 h 14 min
